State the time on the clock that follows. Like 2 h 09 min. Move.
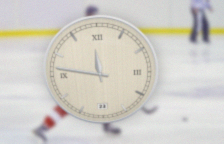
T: 11 h 47 min
